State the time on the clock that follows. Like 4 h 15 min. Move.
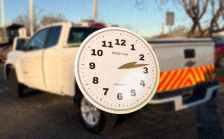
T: 2 h 13 min
